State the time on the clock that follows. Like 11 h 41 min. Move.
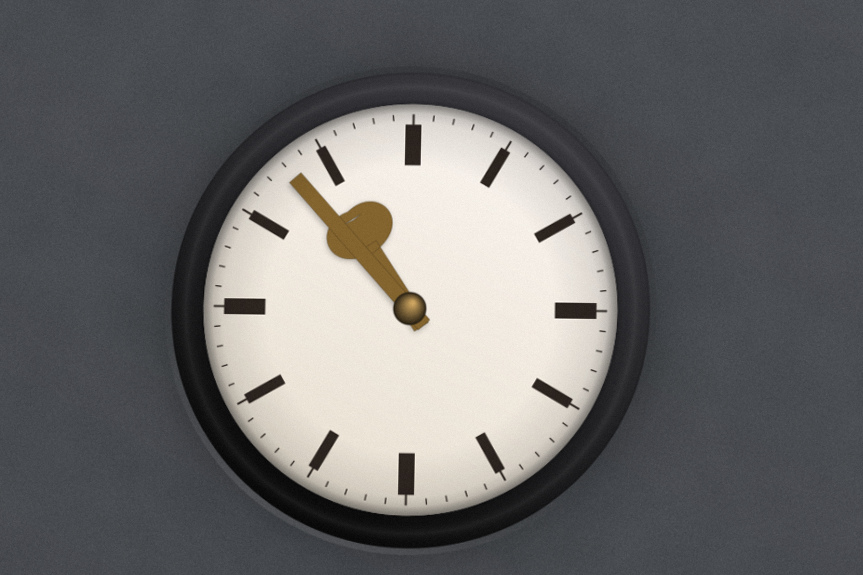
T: 10 h 53 min
